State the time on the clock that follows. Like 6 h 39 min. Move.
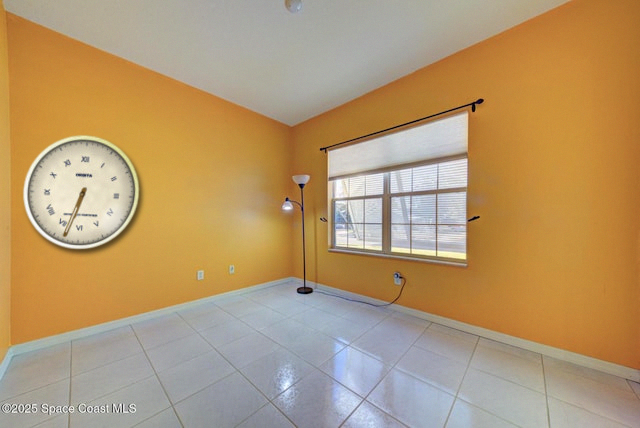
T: 6 h 33 min
